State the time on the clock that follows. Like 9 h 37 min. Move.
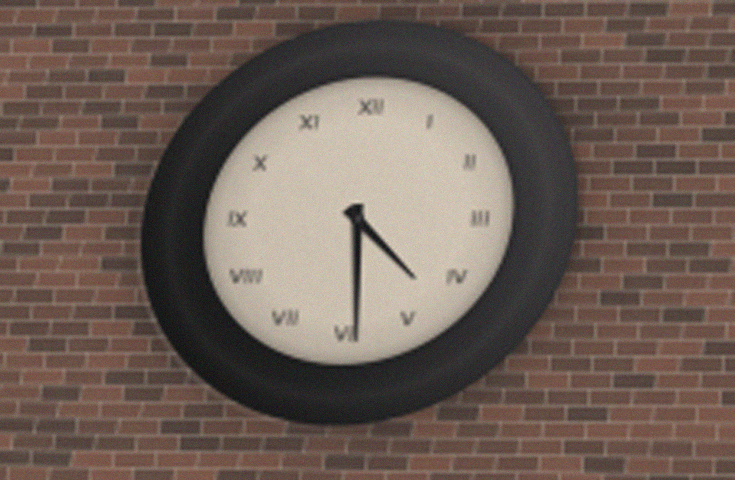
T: 4 h 29 min
